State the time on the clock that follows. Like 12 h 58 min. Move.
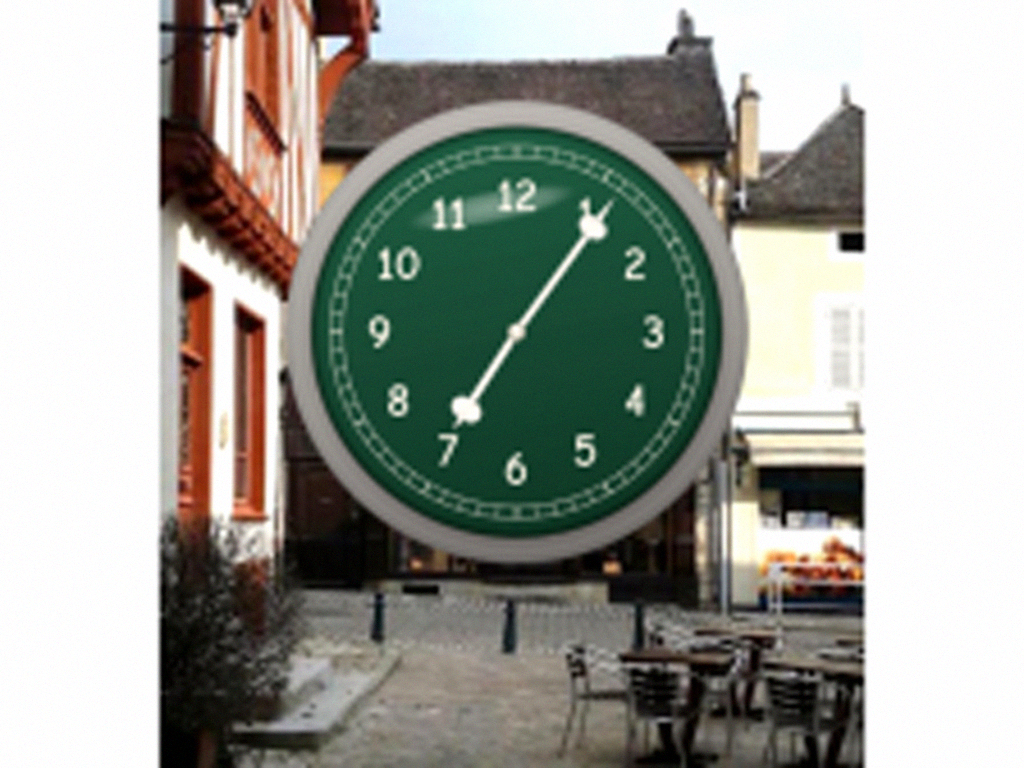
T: 7 h 06 min
